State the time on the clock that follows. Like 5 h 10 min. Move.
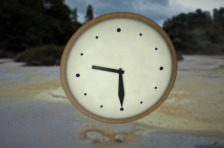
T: 9 h 30 min
